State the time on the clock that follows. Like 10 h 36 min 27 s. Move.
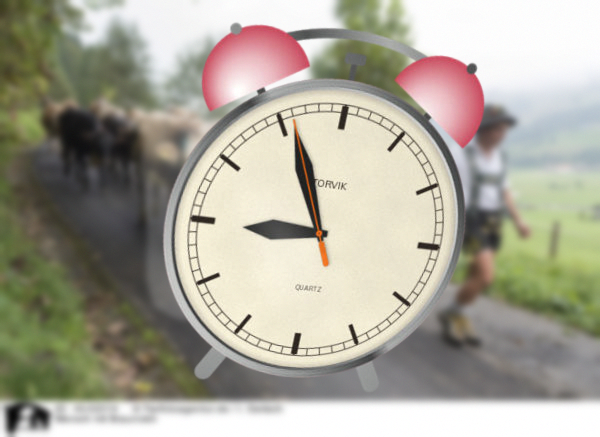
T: 8 h 55 min 56 s
